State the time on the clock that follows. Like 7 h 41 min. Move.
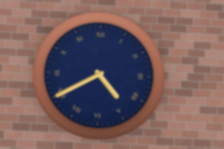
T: 4 h 40 min
